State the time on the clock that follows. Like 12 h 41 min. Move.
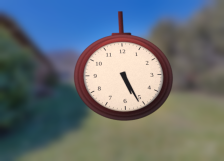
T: 5 h 26 min
